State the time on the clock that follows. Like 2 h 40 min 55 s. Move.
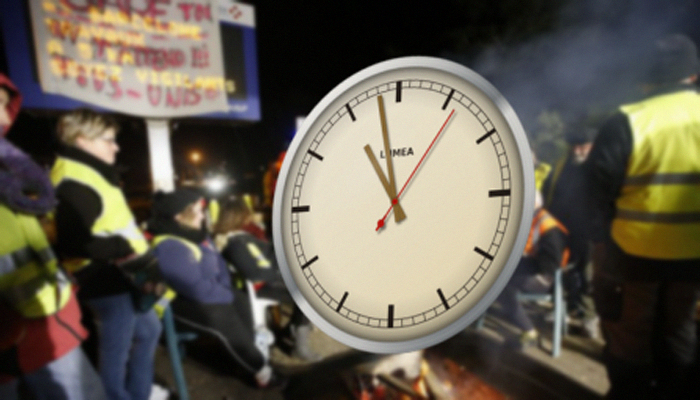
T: 10 h 58 min 06 s
